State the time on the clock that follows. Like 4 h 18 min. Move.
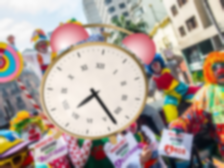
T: 7 h 23 min
